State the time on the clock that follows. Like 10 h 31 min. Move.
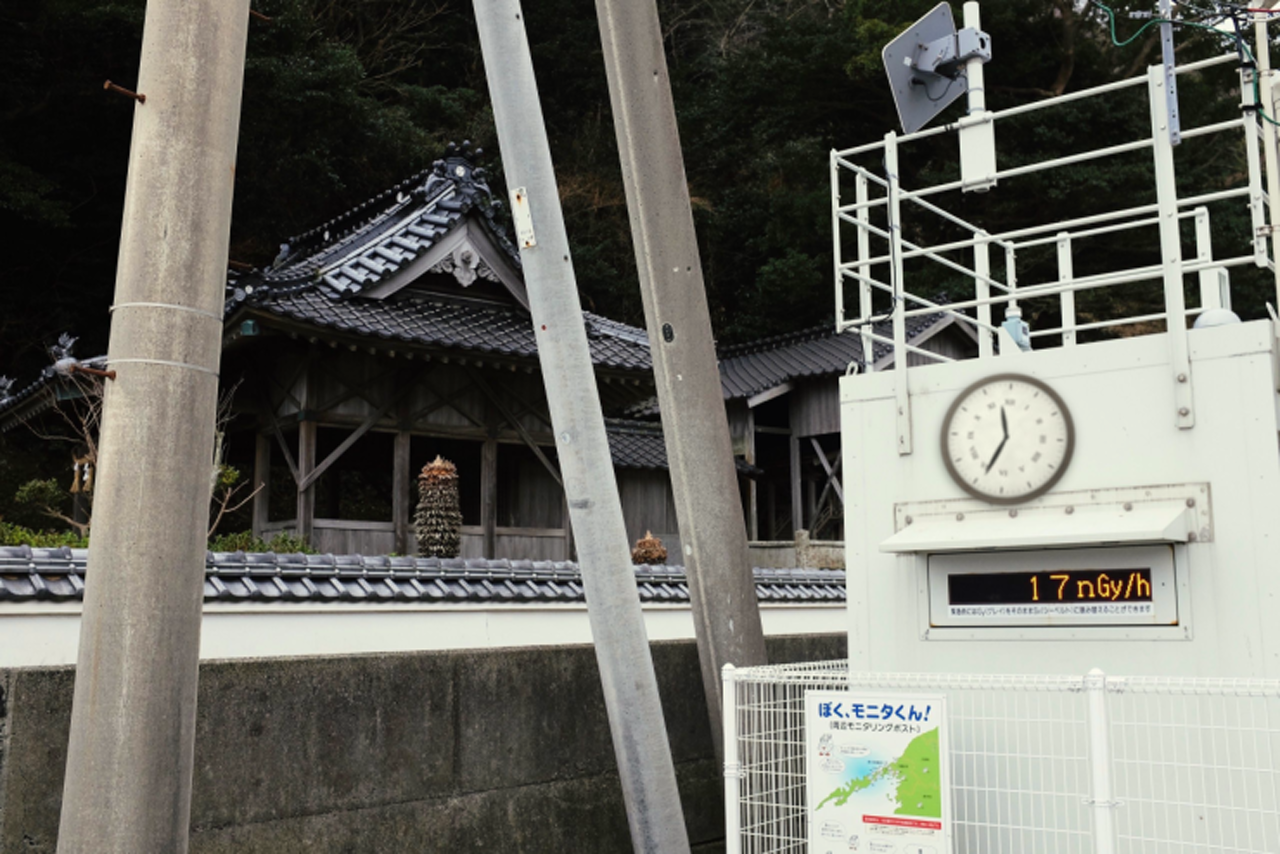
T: 11 h 34 min
